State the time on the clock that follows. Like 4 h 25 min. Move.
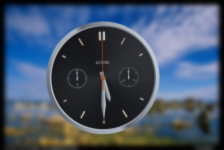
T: 5 h 30 min
